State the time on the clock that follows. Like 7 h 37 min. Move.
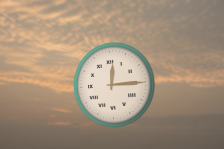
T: 12 h 15 min
